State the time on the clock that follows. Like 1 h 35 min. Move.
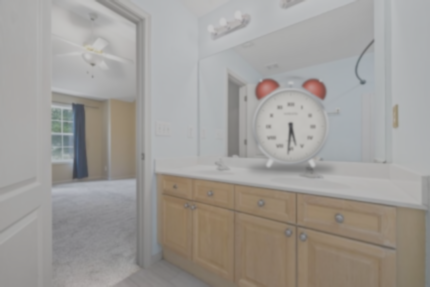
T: 5 h 31 min
